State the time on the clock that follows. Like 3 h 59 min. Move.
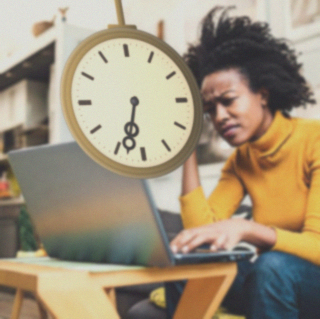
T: 6 h 33 min
